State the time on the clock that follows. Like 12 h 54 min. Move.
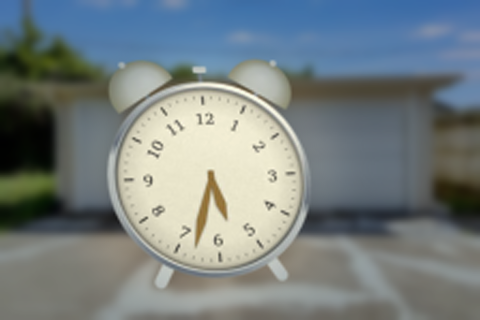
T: 5 h 33 min
